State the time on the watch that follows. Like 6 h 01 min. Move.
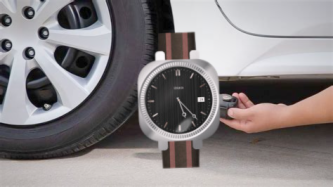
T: 5 h 23 min
